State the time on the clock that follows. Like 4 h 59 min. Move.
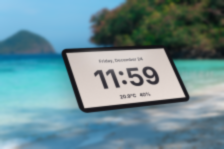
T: 11 h 59 min
